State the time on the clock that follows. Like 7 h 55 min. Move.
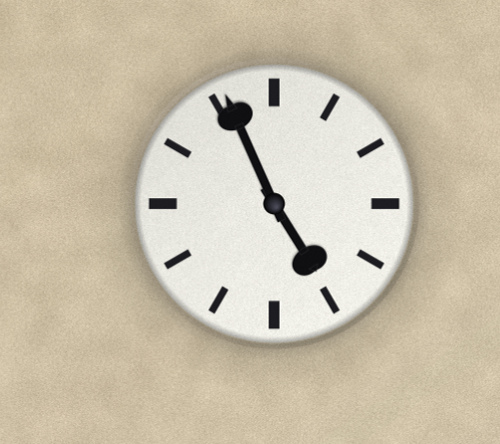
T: 4 h 56 min
